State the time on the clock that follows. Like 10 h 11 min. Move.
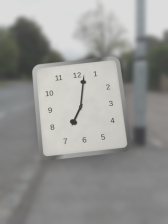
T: 7 h 02 min
